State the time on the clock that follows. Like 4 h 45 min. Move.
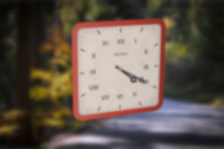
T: 4 h 20 min
